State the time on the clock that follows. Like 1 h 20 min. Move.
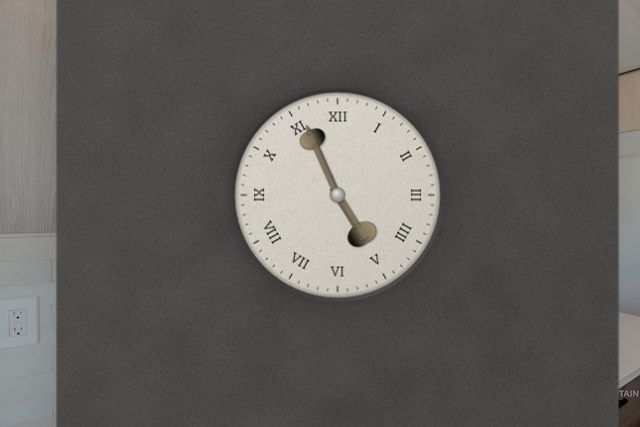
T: 4 h 56 min
